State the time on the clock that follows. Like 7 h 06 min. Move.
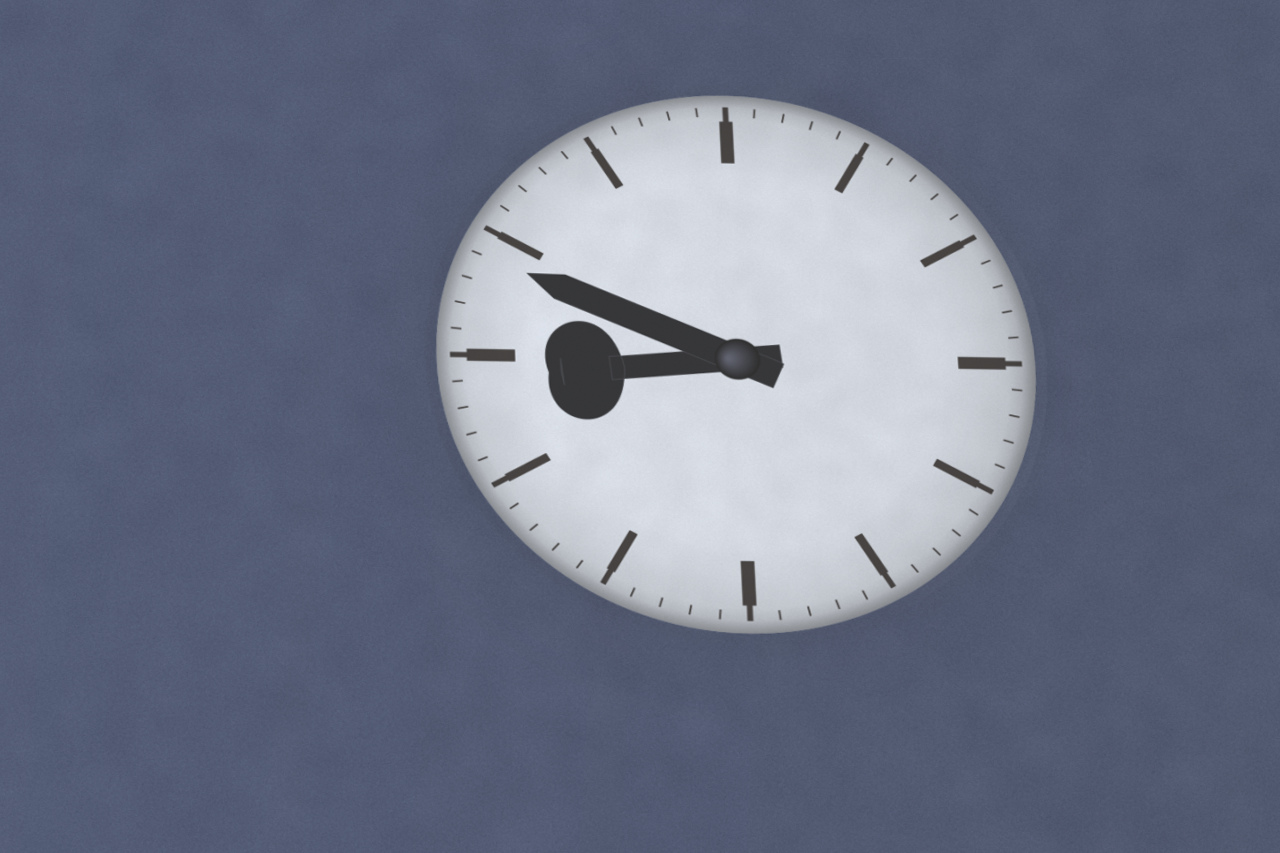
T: 8 h 49 min
